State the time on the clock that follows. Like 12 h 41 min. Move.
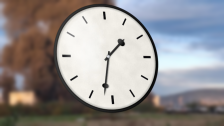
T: 1 h 32 min
